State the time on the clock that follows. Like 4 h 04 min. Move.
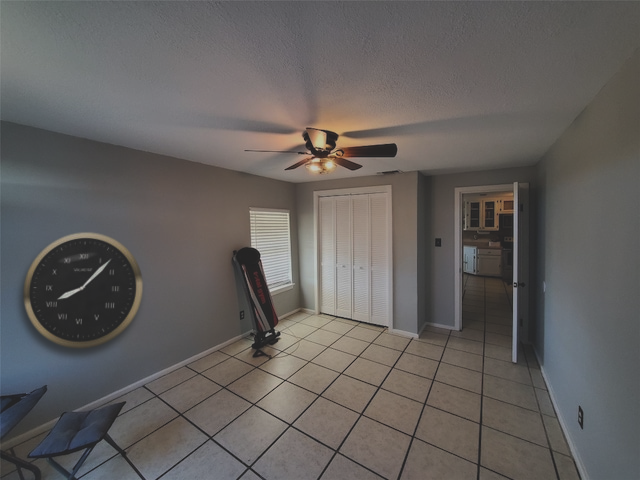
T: 8 h 07 min
